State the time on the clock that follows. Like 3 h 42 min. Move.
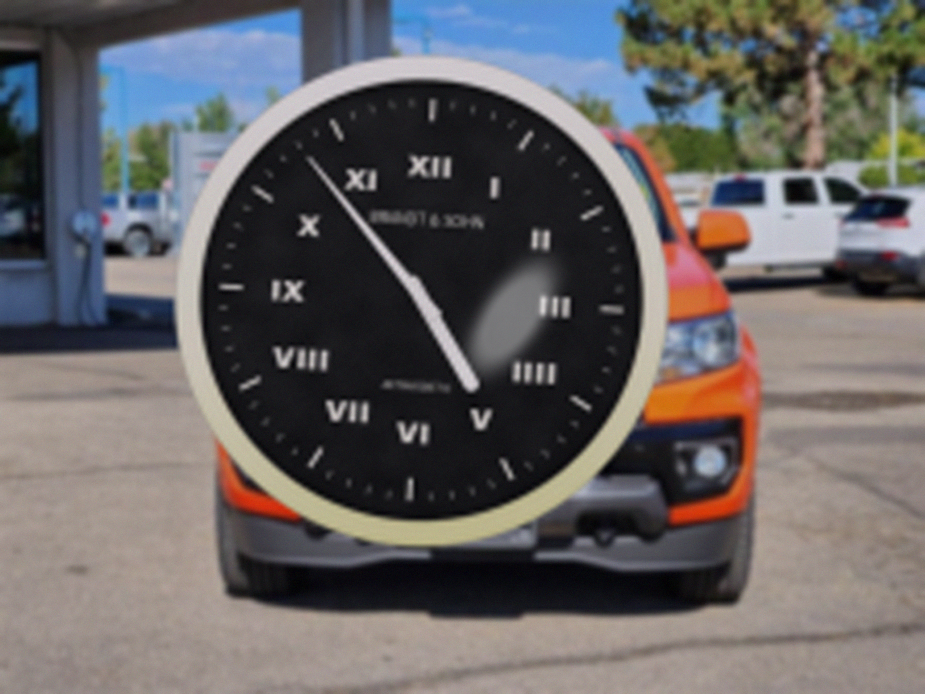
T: 4 h 53 min
